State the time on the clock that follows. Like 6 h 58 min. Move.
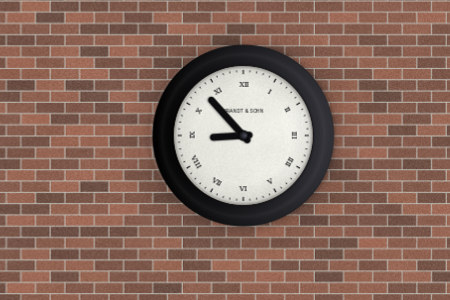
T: 8 h 53 min
